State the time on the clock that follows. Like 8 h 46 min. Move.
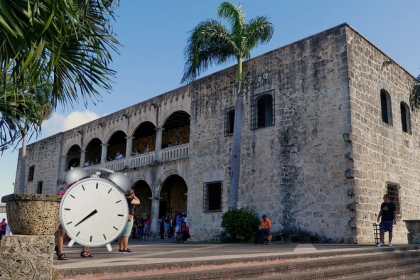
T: 7 h 38 min
